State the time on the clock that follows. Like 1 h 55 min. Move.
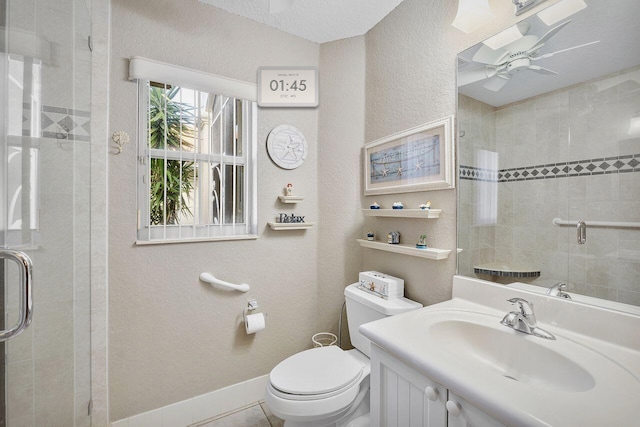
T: 1 h 45 min
